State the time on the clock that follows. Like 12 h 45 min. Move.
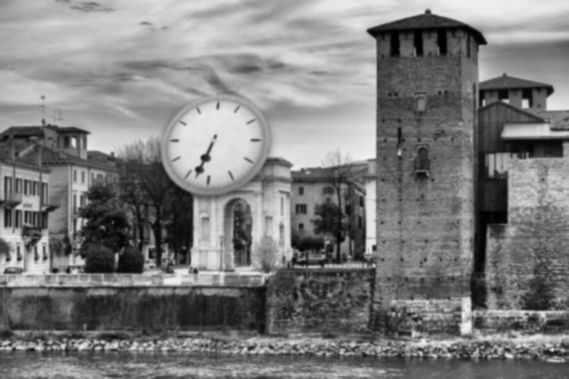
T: 6 h 33 min
